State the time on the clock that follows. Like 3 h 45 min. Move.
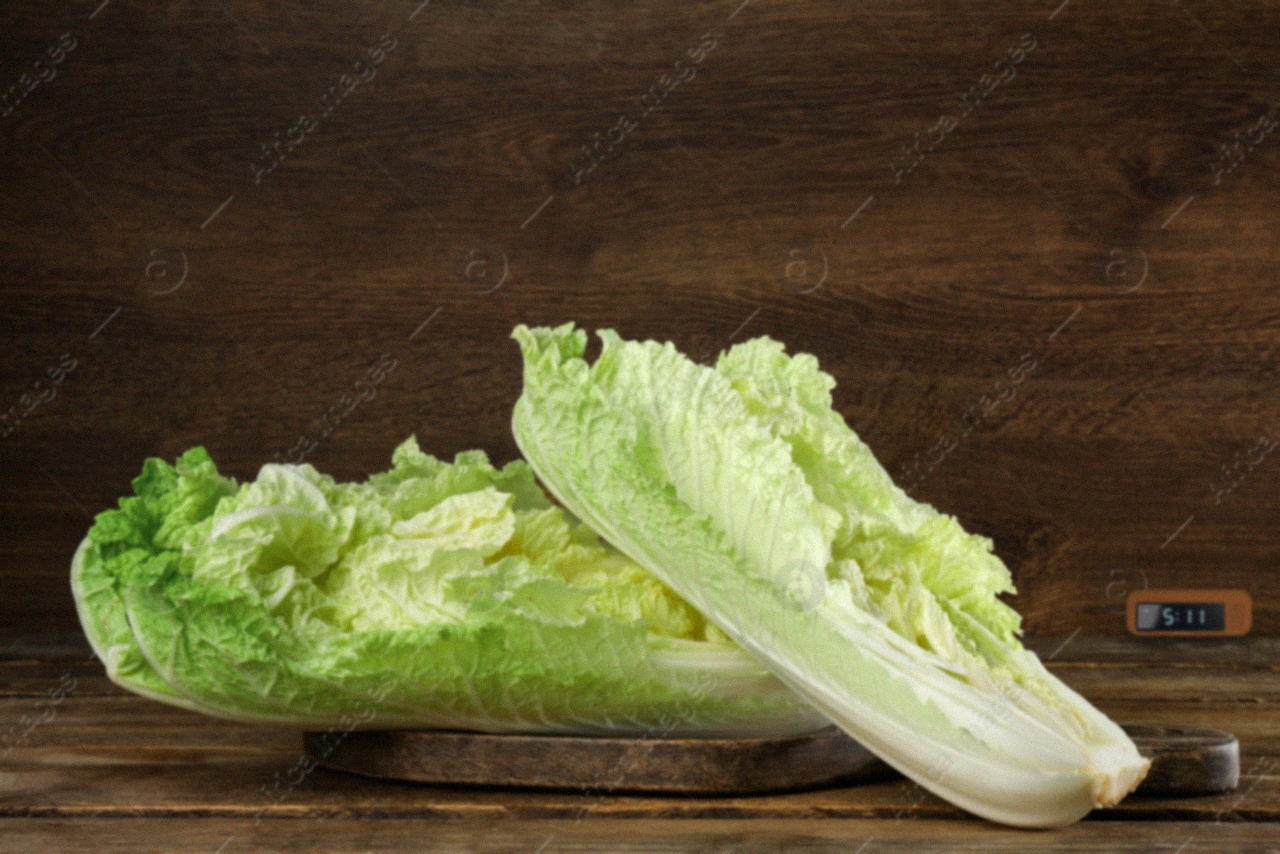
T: 5 h 11 min
